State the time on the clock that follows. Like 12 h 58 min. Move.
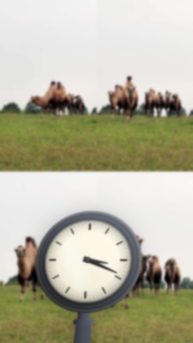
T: 3 h 19 min
